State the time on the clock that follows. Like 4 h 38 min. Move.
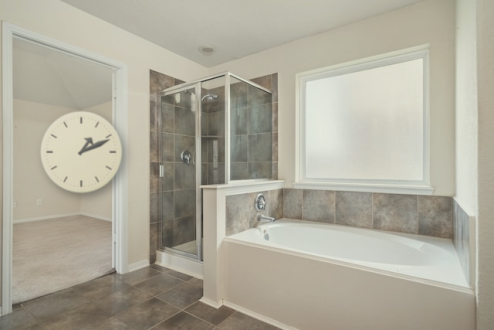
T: 1 h 11 min
